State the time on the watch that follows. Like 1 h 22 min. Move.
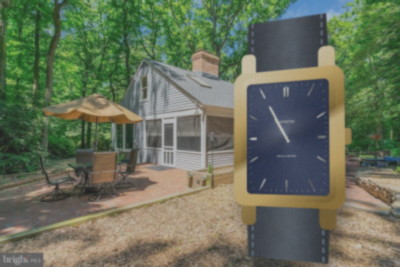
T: 10 h 55 min
